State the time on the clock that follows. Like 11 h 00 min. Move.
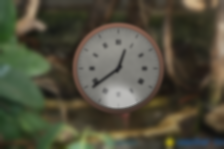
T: 12 h 39 min
